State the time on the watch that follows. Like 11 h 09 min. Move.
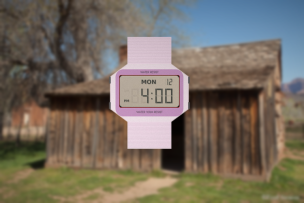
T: 4 h 00 min
